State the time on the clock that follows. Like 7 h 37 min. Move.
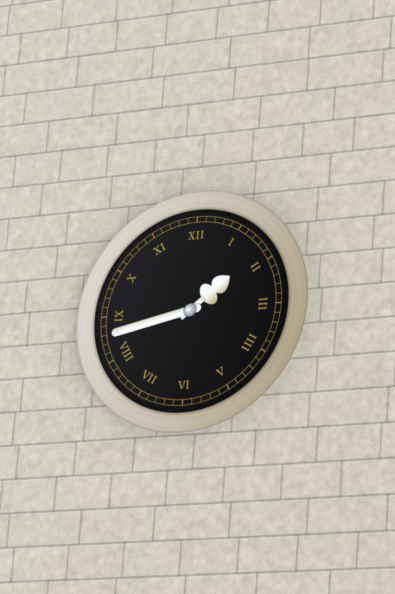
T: 1 h 43 min
